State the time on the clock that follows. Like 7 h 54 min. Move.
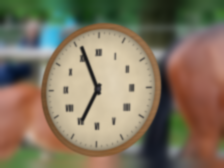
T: 6 h 56 min
